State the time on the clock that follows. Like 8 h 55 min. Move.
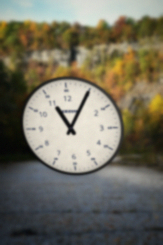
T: 11 h 05 min
